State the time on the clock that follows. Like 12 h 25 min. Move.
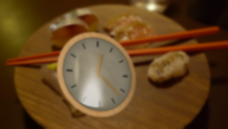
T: 12 h 22 min
